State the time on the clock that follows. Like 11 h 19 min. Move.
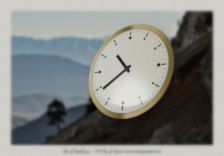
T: 10 h 39 min
